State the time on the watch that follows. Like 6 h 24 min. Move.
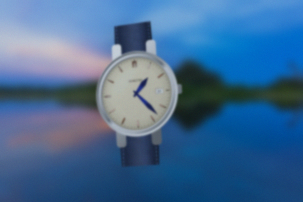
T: 1 h 23 min
